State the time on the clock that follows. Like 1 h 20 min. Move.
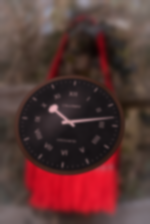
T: 10 h 13 min
